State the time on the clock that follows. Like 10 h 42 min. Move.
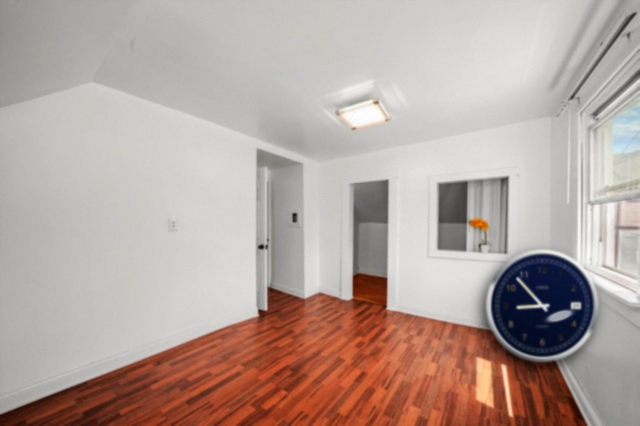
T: 8 h 53 min
